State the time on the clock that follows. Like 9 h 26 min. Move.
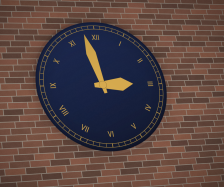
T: 2 h 58 min
